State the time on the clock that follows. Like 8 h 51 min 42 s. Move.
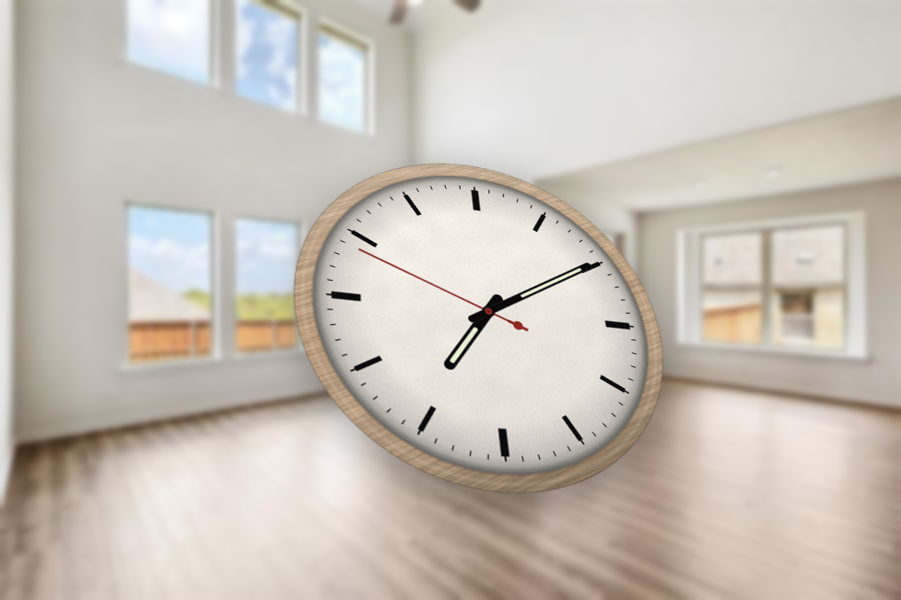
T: 7 h 09 min 49 s
